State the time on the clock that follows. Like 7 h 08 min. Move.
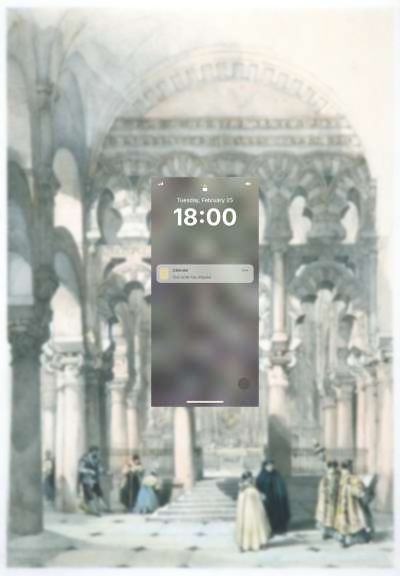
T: 18 h 00 min
